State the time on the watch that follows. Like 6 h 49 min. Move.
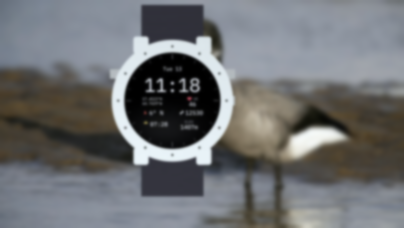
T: 11 h 18 min
